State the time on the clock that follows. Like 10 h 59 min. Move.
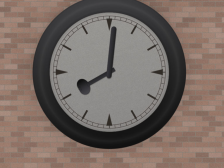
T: 8 h 01 min
